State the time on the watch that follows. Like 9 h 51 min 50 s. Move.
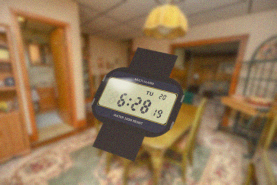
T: 6 h 28 min 19 s
